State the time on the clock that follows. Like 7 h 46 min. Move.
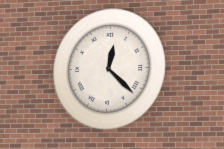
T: 12 h 22 min
